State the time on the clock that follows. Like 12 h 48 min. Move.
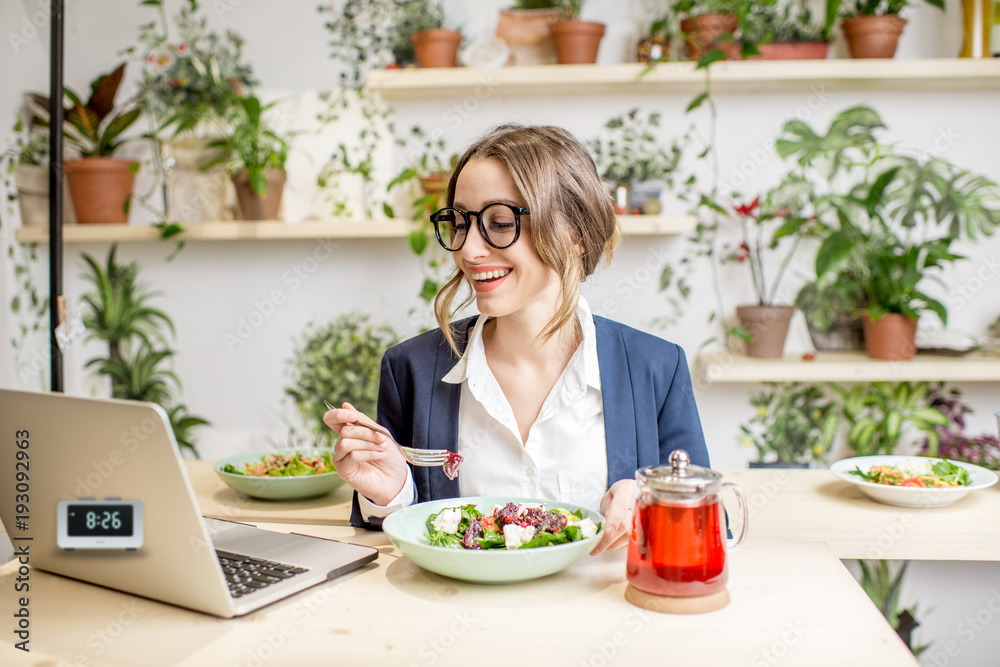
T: 8 h 26 min
